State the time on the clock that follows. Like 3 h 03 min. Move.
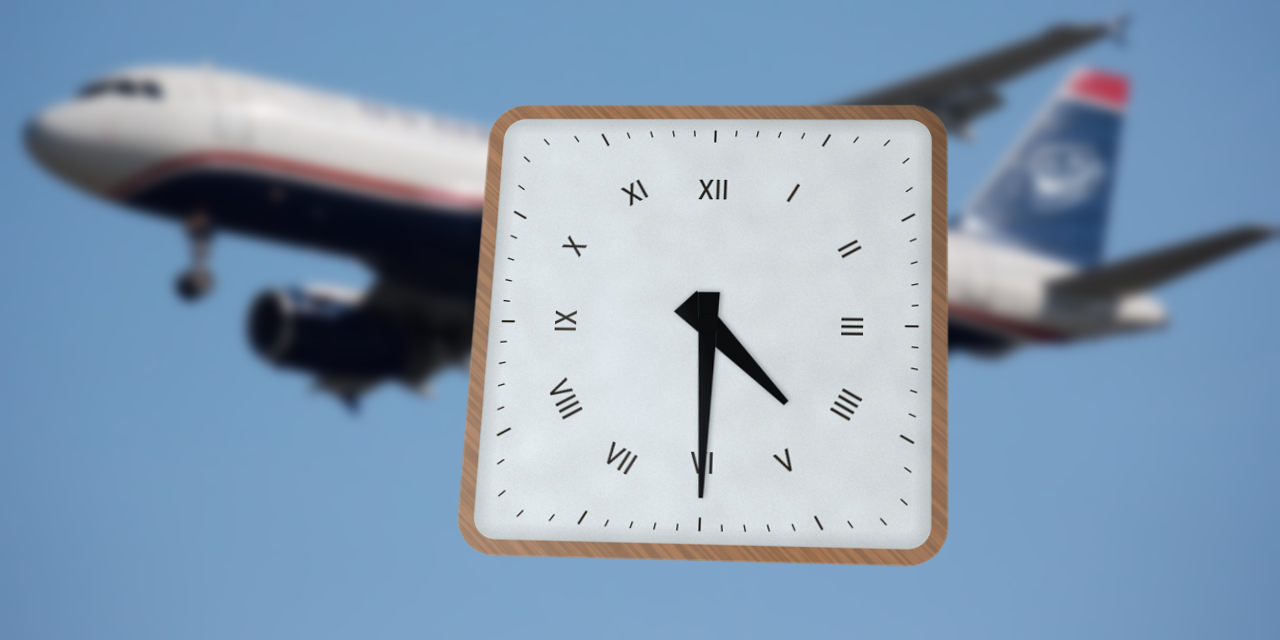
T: 4 h 30 min
